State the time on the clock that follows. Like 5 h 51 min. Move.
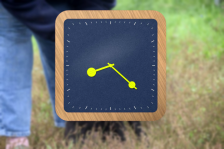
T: 8 h 22 min
